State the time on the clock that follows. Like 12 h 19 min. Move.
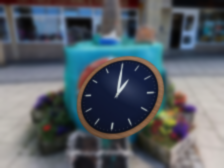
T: 1 h 00 min
